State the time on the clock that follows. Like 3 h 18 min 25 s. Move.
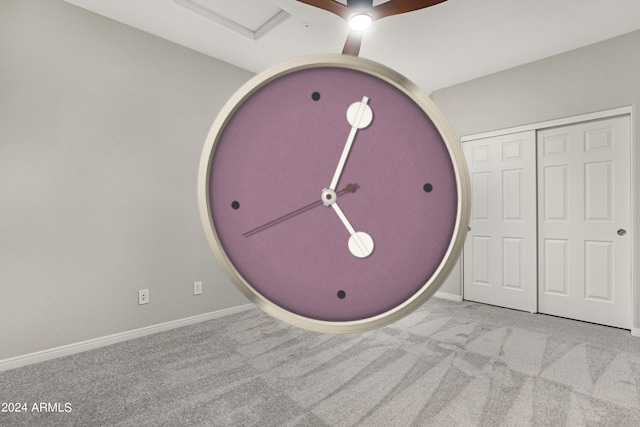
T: 5 h 04 min 42 s
